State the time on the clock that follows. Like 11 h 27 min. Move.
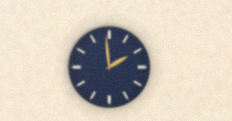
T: 1 h 59 min
